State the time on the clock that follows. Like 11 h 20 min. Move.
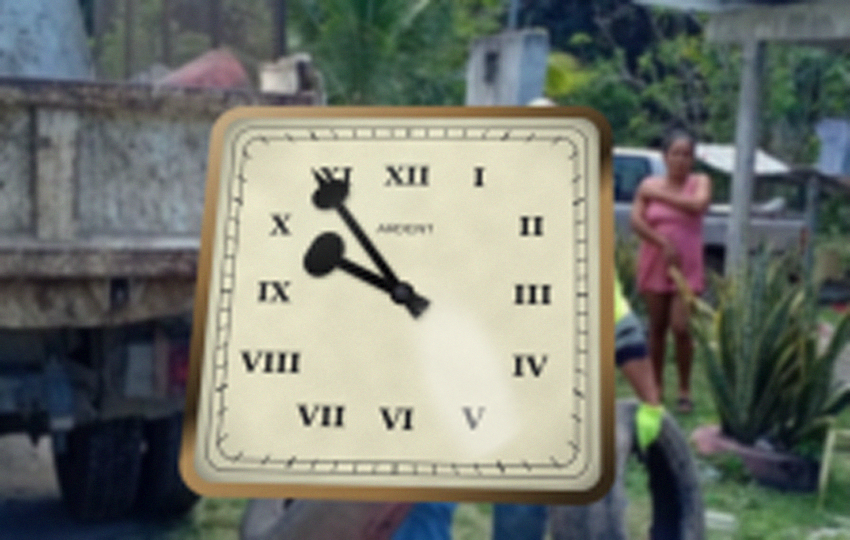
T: 9 h 54 min
